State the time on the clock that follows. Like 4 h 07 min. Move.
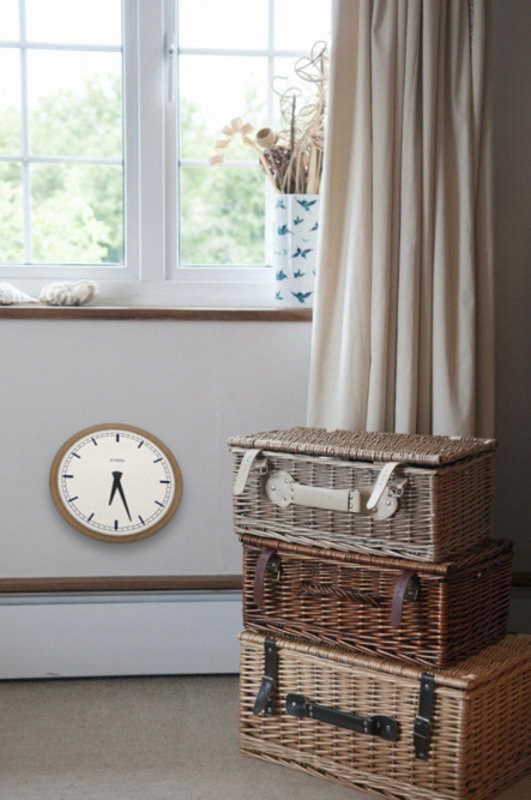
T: 6 h 27 min
